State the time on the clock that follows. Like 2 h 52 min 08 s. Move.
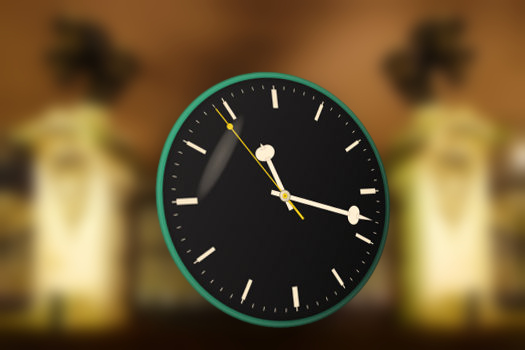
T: 11 h 17 min 54 s
